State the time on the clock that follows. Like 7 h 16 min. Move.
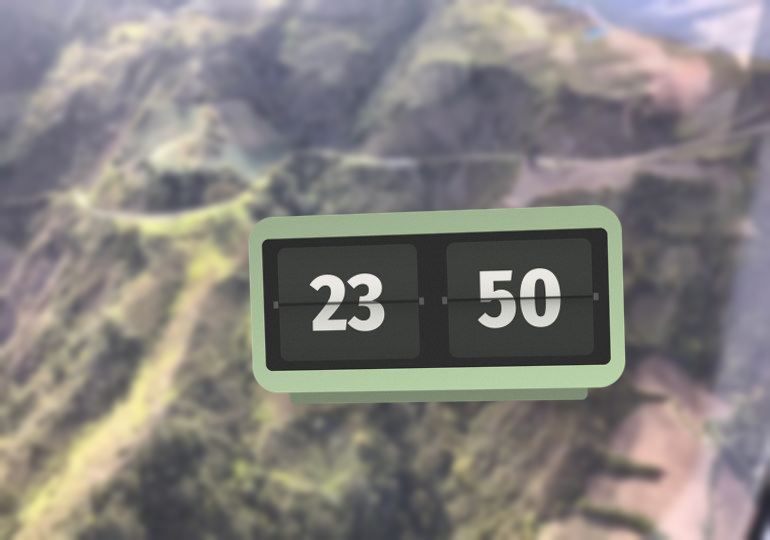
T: 23 h 50 min
